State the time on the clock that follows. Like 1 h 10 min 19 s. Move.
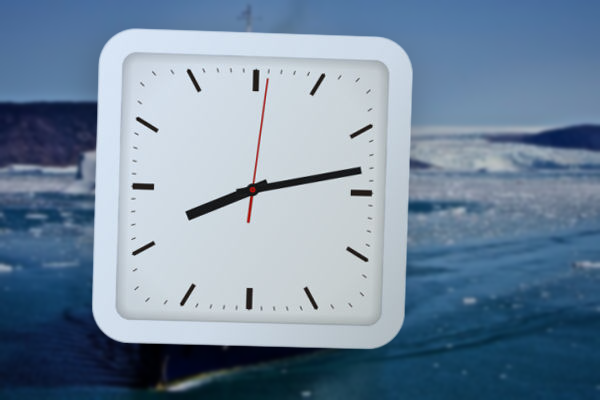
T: 8 h 13 min 01 s
